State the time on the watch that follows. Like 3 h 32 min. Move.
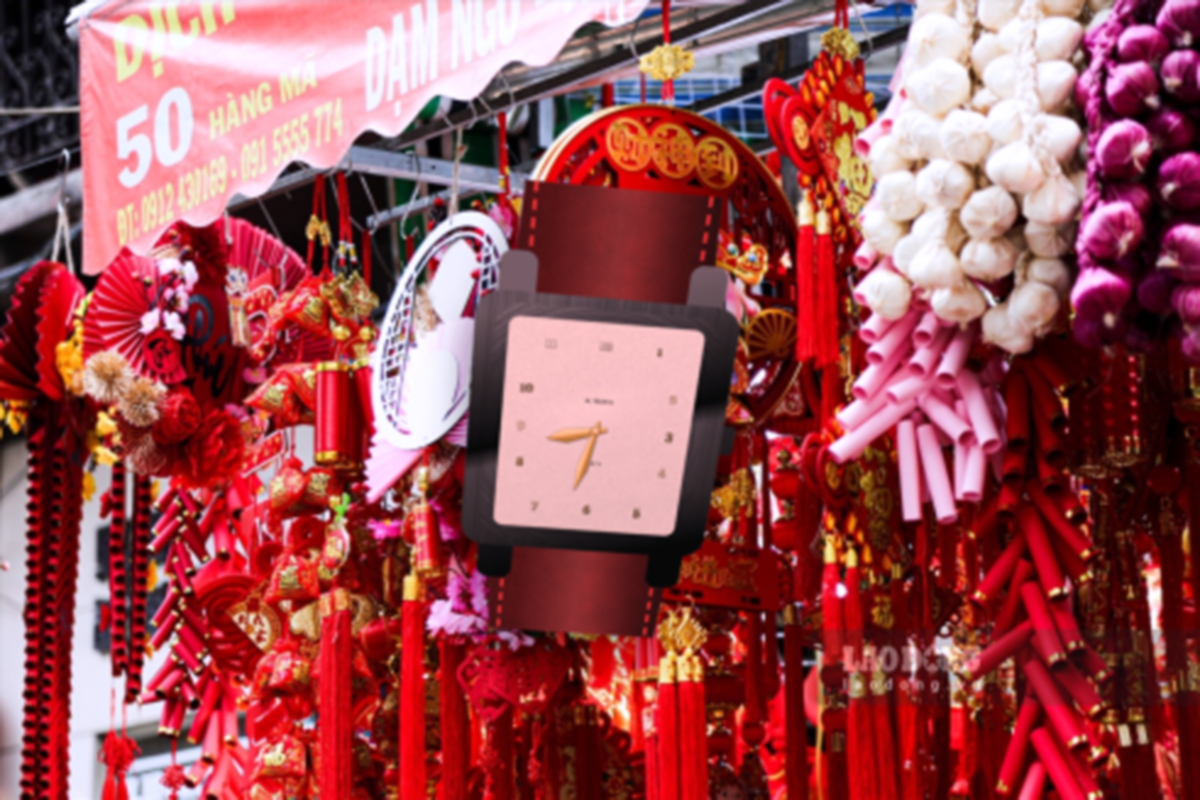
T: 8 h 32 min
